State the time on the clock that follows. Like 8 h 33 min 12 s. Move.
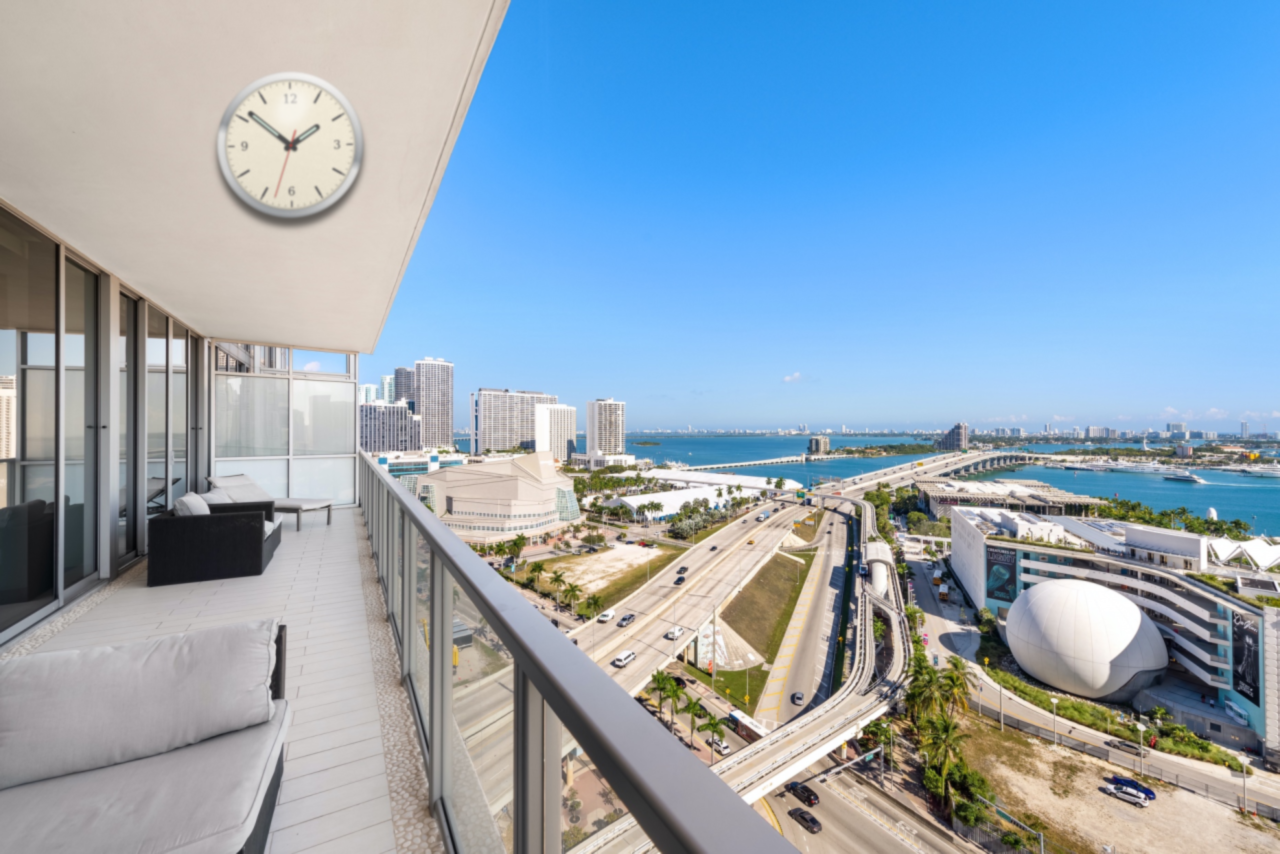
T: 1 h 51 min 33 s
